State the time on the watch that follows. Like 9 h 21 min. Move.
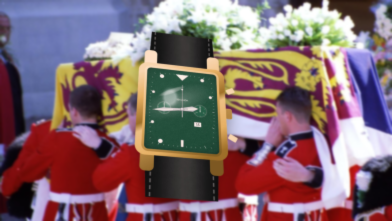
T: 2 h 44 min
